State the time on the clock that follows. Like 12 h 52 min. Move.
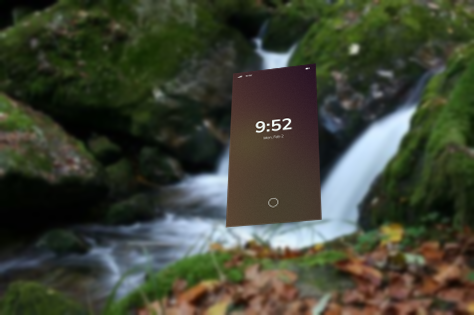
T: 9 h 52 min
